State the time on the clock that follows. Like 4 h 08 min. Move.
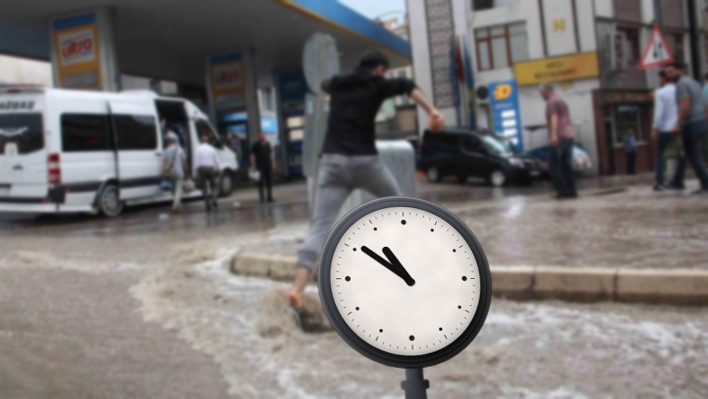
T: 10 h 51 min
